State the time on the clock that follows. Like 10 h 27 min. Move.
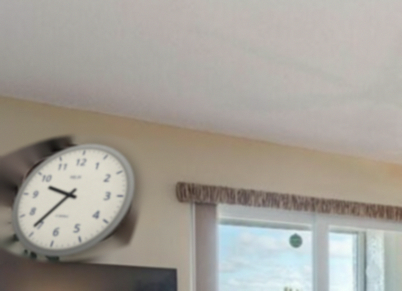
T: 9 h 36 min
